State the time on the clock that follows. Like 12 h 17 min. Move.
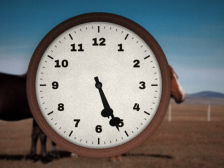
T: 5 h 26 min
